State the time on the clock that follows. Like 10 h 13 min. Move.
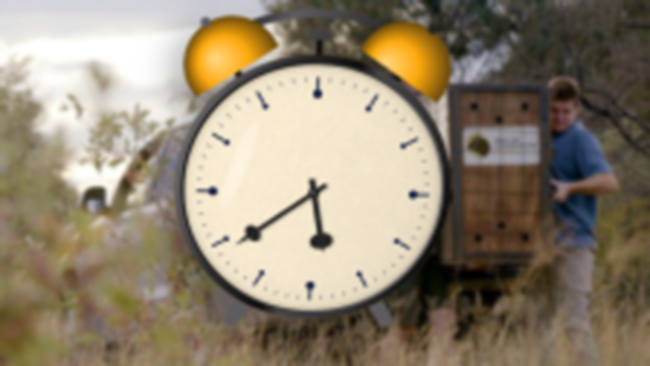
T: 5 h 39 min
